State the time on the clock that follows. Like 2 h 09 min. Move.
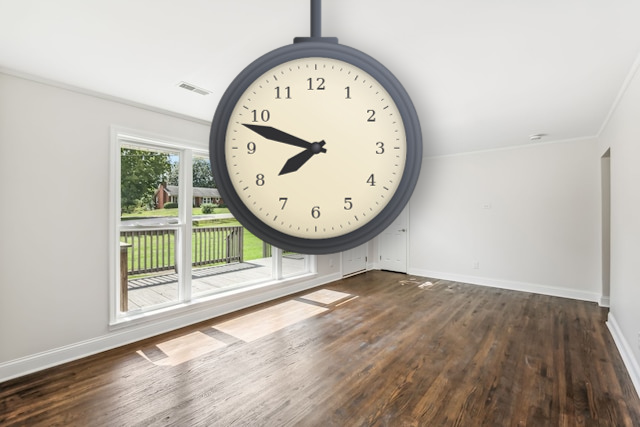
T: 7 h 48 min
